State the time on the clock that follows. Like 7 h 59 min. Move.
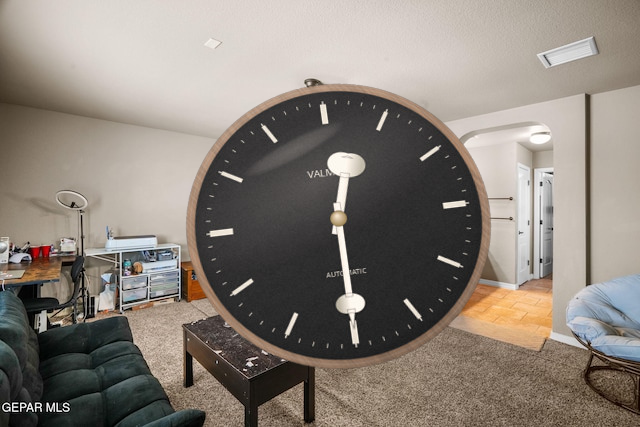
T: 12 h 30 min
